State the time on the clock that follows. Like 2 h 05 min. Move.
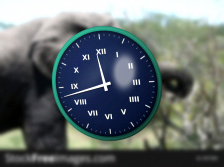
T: 11 h 43 min
